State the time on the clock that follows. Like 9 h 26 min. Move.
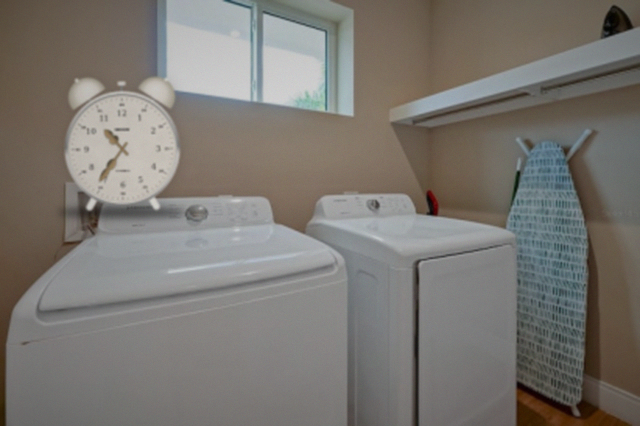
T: 10 h 36 min
